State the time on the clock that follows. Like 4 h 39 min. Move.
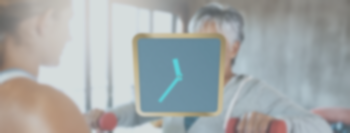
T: 11 h 36 min
